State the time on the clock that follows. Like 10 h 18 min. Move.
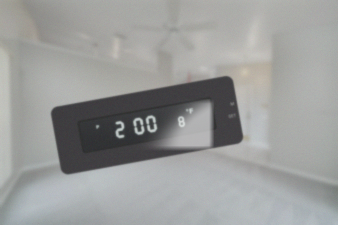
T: 2 h 00 min
